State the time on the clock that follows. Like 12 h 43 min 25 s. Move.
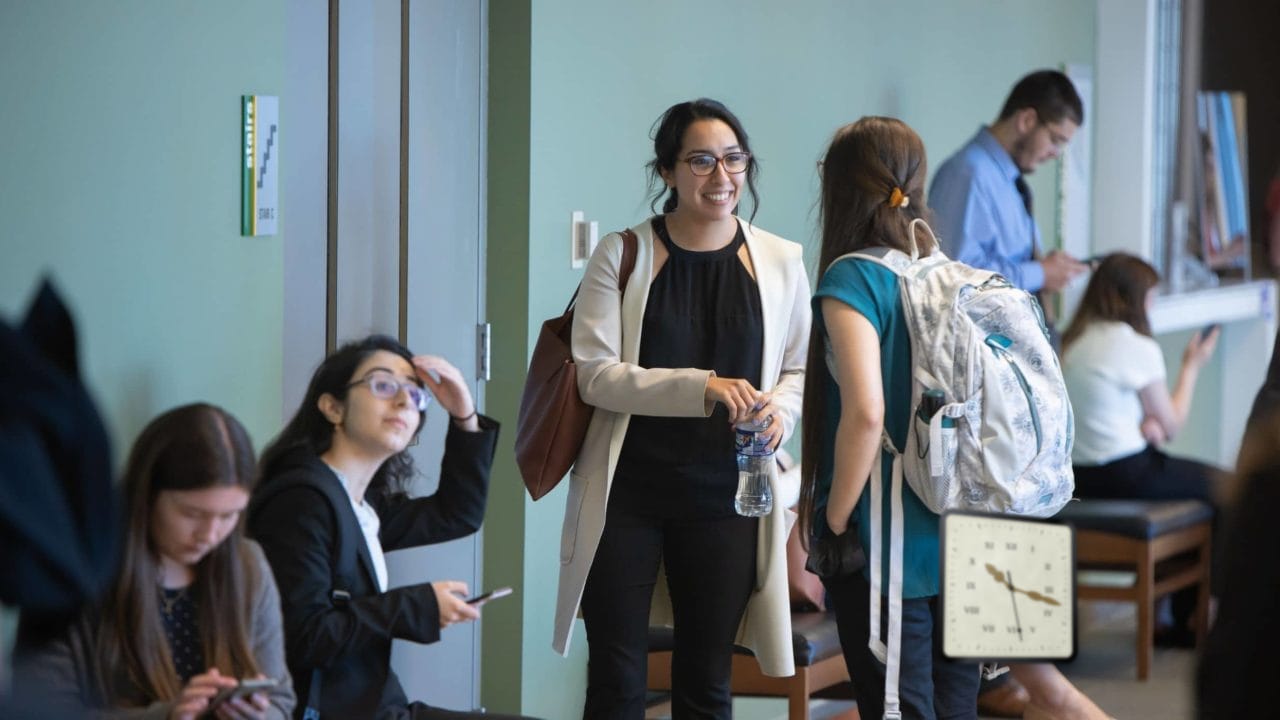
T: 10 h 17 min 28 s
